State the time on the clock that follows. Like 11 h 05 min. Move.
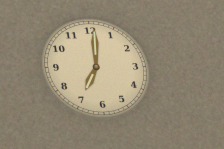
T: 7 h 01 min
